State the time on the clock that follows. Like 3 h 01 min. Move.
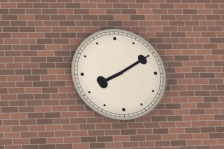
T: 8 h 10 min
